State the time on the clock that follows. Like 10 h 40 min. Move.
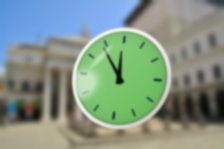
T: 11 h 54 min
